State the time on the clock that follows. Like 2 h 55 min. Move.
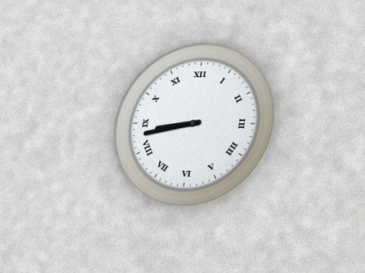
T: 8 h 43 min
